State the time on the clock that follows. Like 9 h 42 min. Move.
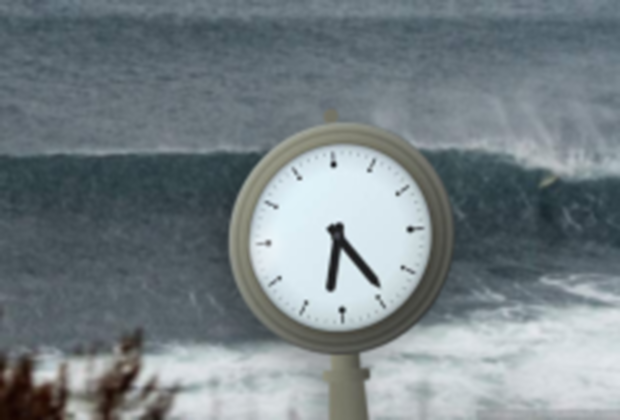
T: 6 h 24 min
